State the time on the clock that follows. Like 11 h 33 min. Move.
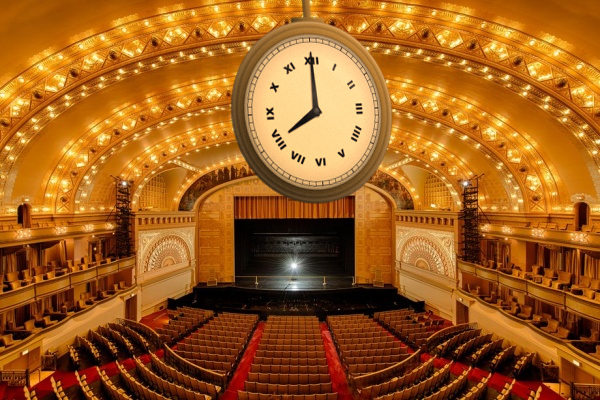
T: 8 h 00 min
